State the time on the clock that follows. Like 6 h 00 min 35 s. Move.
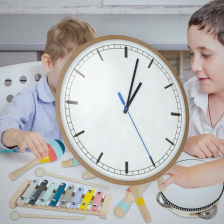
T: 1 h 02 min 25 s
